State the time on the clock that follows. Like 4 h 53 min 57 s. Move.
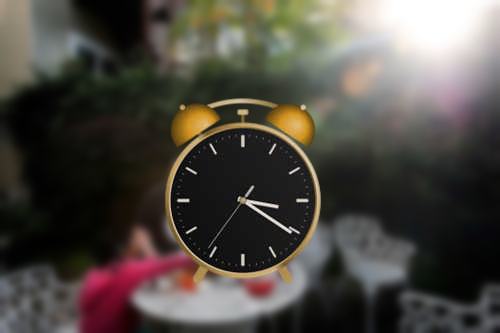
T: 3 h 20 min 36 s
